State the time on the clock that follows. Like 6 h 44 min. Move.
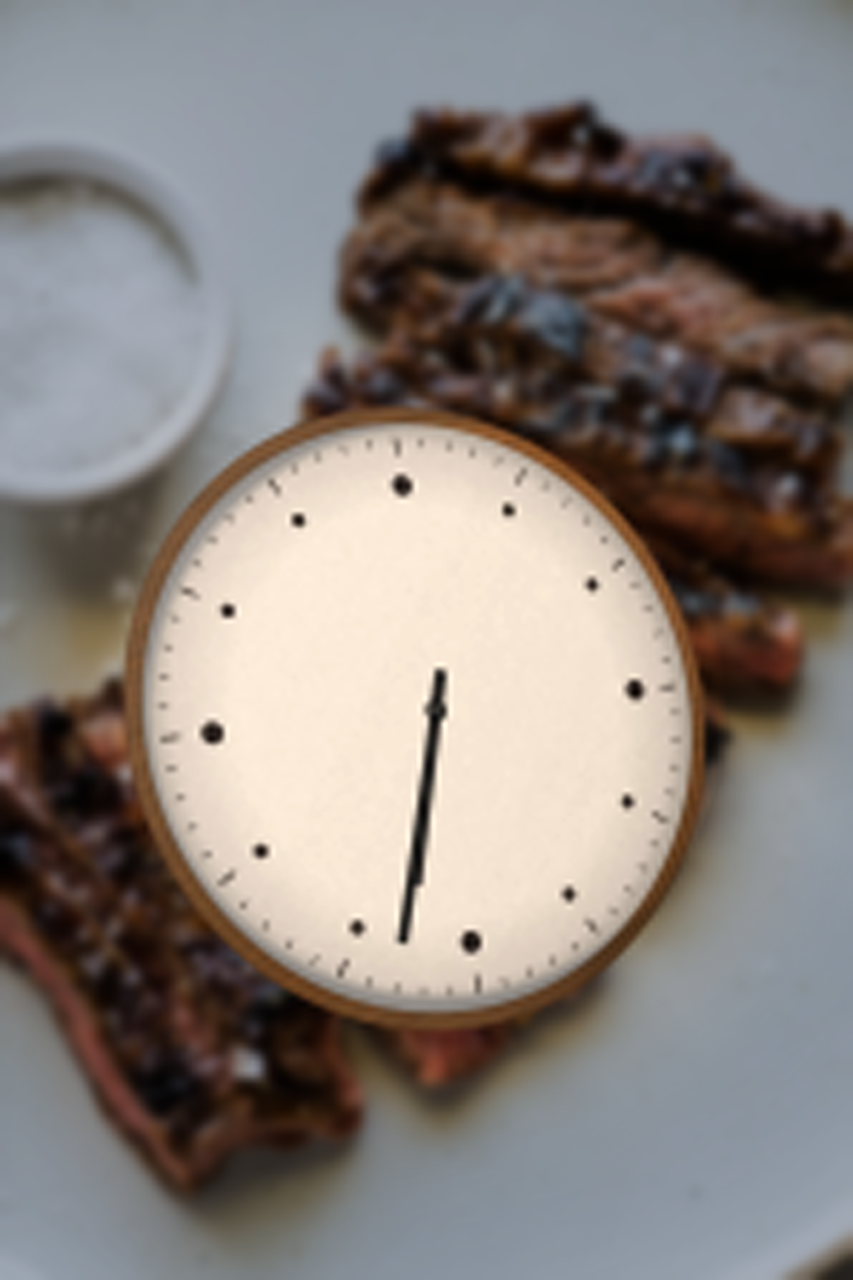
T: 6 h 33 min
